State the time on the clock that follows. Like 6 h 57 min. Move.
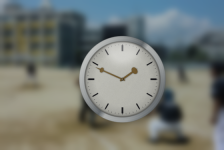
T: 1 h 49 min
